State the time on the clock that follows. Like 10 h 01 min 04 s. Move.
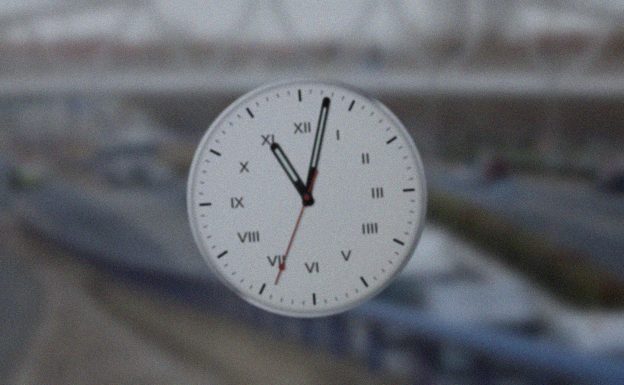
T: 11 h 02 min 34 s
